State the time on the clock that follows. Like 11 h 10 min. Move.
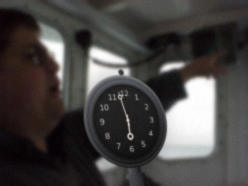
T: 5 h 58 min
